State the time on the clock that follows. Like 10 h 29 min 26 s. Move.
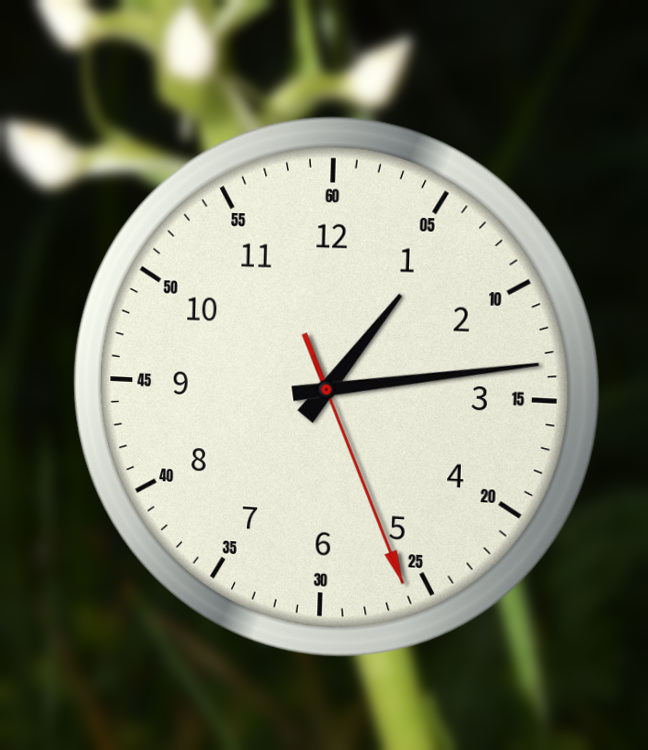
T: 1 h 13 min 26 s
